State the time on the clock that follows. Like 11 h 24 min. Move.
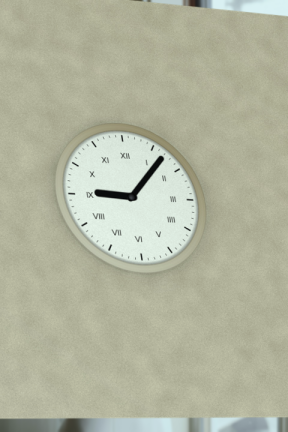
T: 9 h 07 min
